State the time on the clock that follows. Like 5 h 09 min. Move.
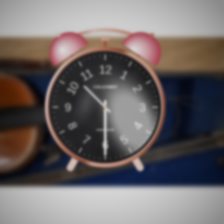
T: 10 h 30 min
